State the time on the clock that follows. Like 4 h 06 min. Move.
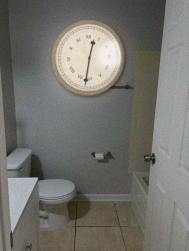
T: 12 h 32 min
